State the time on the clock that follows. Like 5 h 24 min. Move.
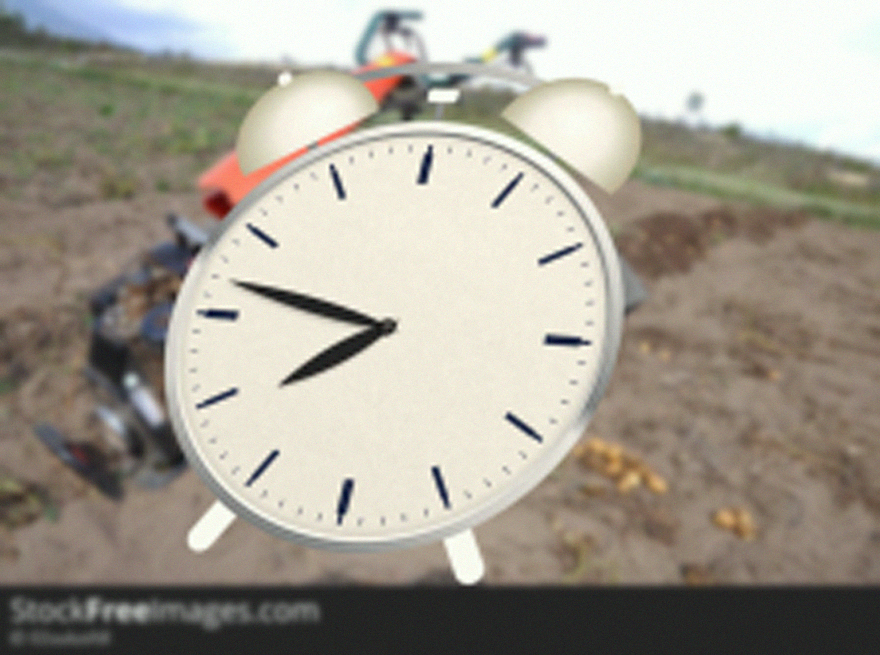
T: 7 h 47 min
